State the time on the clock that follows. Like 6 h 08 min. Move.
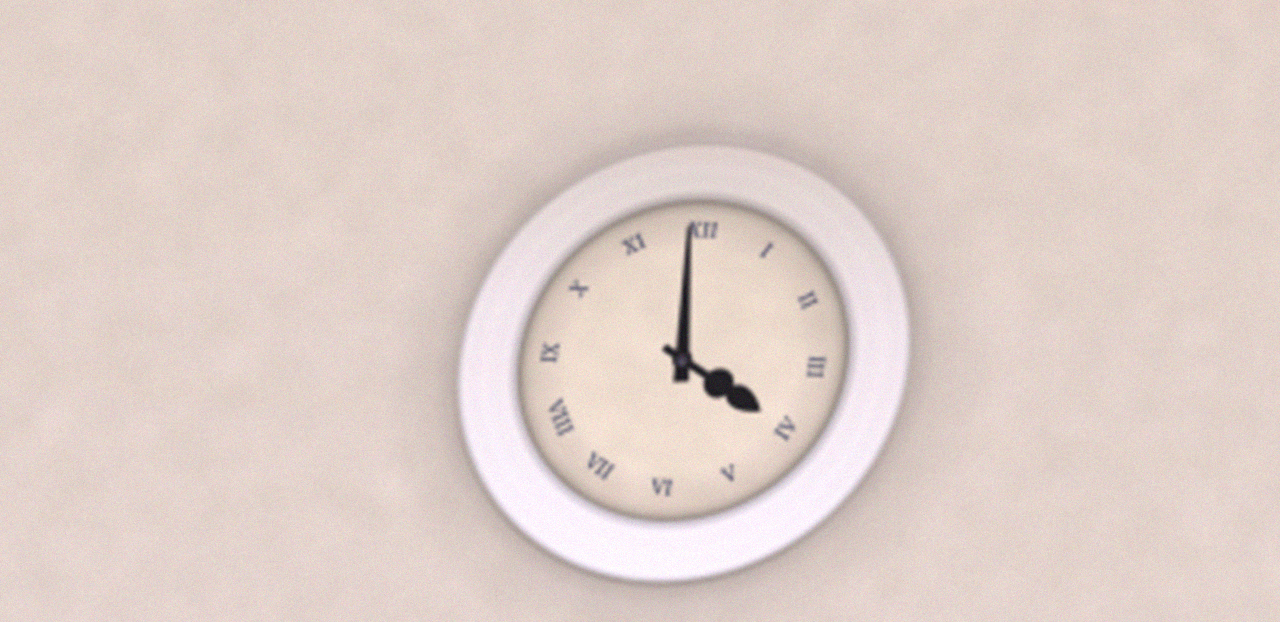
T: 3 h 59 min
